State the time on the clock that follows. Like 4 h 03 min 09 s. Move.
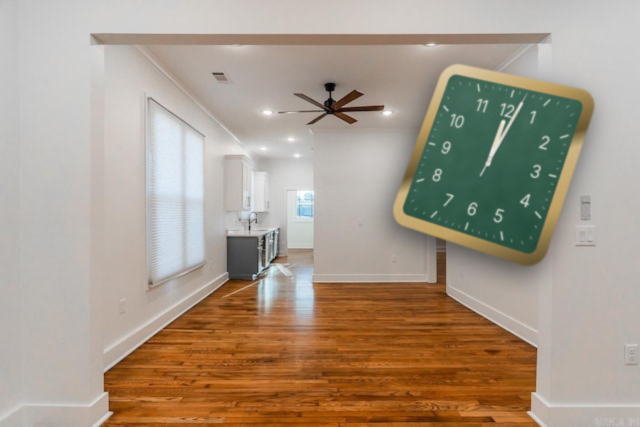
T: 12 h 02 min 02 s
